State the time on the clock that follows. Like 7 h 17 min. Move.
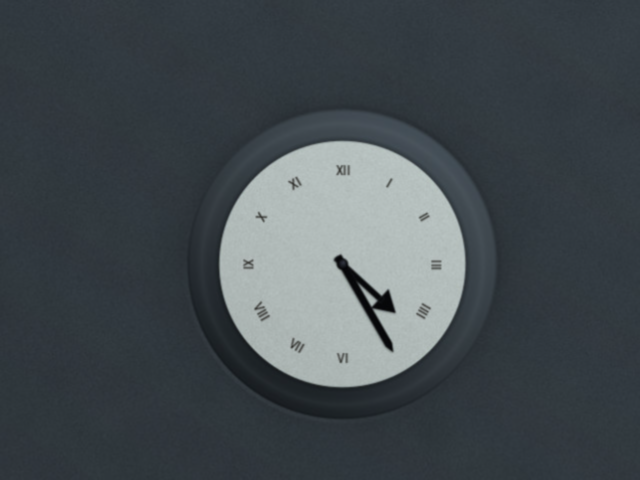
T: 4 h 25 min
